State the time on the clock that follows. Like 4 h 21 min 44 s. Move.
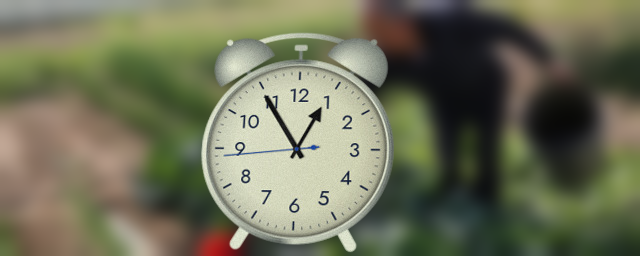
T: 12 h 54 min 44 s
